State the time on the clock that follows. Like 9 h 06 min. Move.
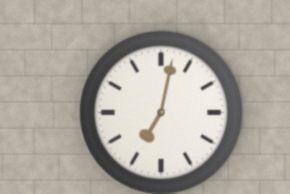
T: 7 h 02 min
